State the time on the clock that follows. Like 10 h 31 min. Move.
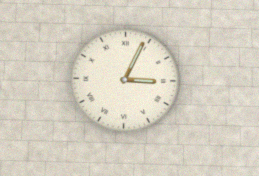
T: 3 h 04 min
